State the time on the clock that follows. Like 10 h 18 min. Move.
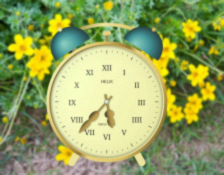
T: 5 h 37 min
